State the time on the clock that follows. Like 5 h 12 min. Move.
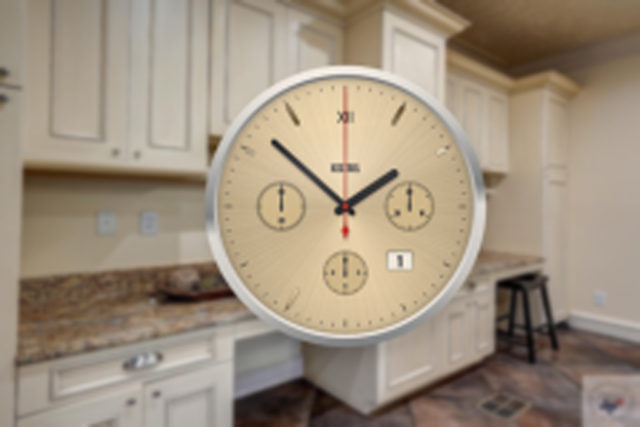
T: 1 h 52 min
